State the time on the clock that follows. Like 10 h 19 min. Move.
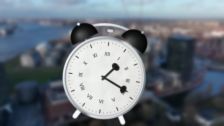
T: 1 h 19 min
